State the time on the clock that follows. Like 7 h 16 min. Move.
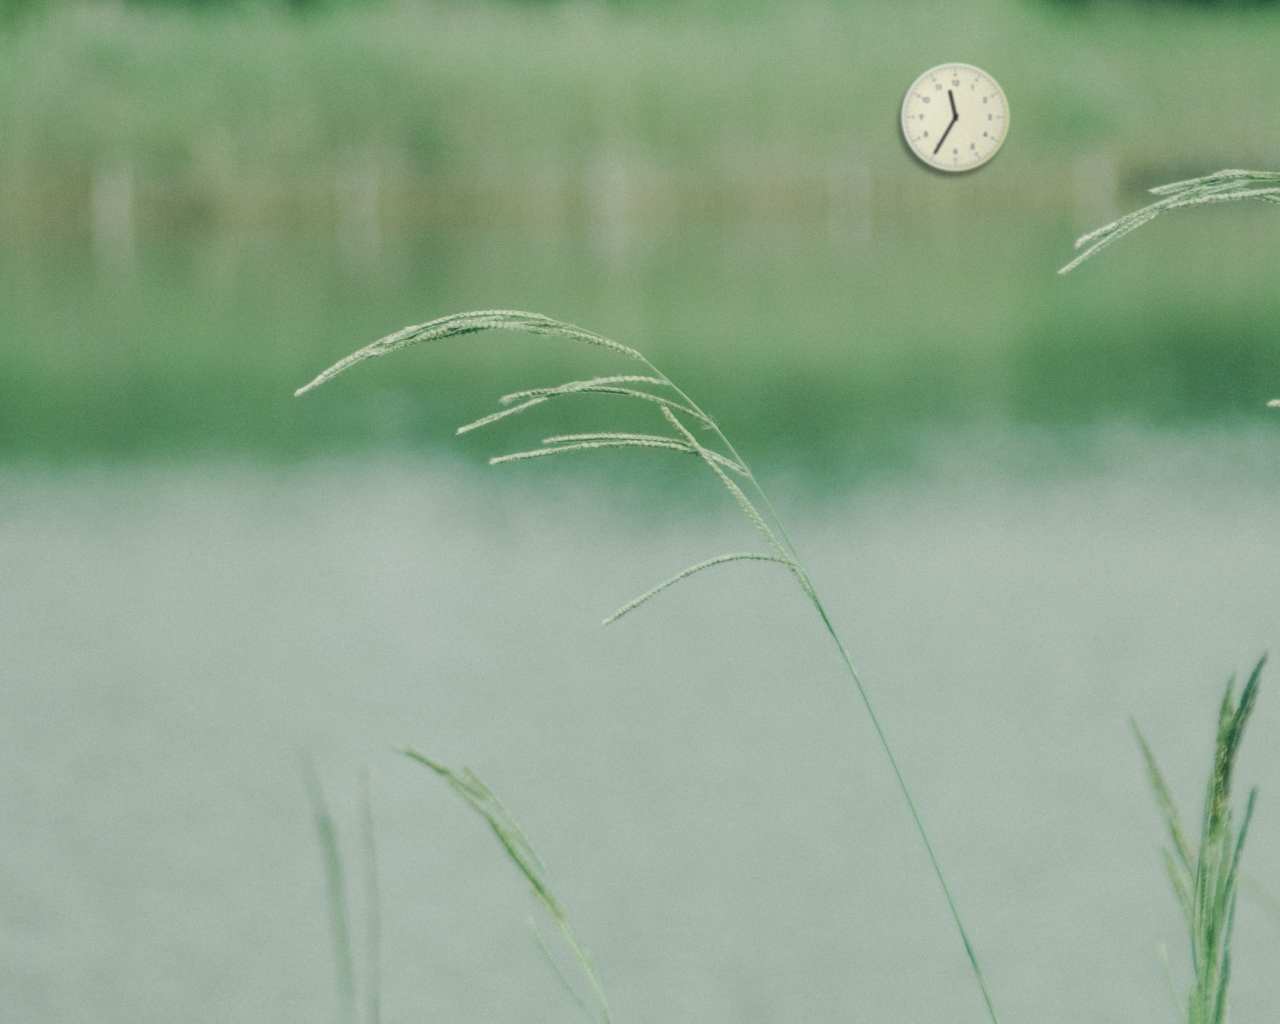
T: 11 h 35 min
